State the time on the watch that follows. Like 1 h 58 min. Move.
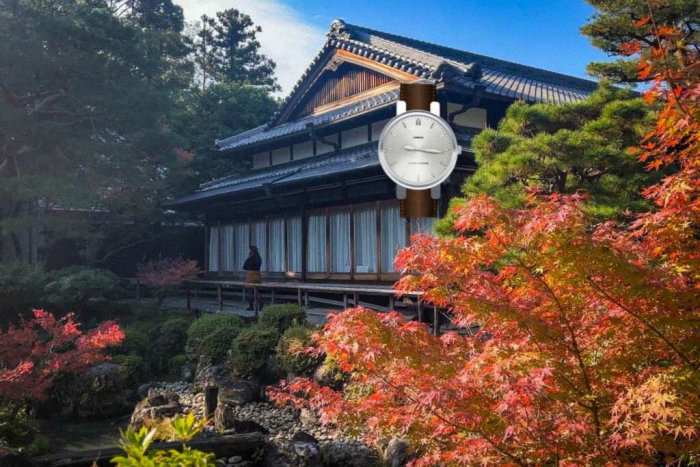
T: 9 h 16 min
